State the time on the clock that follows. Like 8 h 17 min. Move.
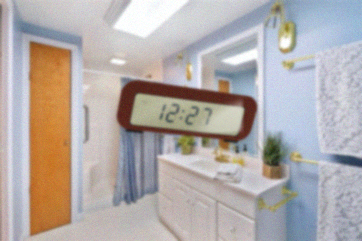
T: 12 h 27 min
